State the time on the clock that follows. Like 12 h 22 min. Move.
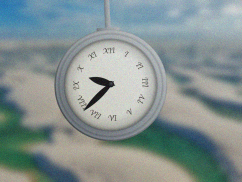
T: 9 h 38 min
